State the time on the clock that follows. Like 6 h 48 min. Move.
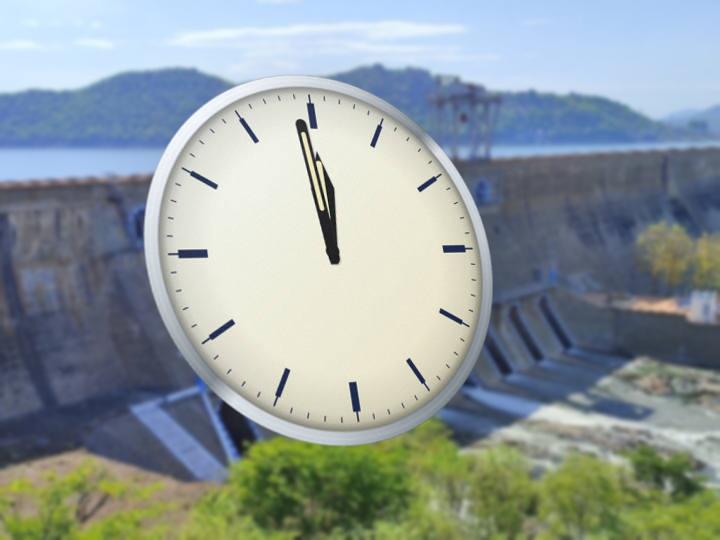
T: 11 h 59 min
